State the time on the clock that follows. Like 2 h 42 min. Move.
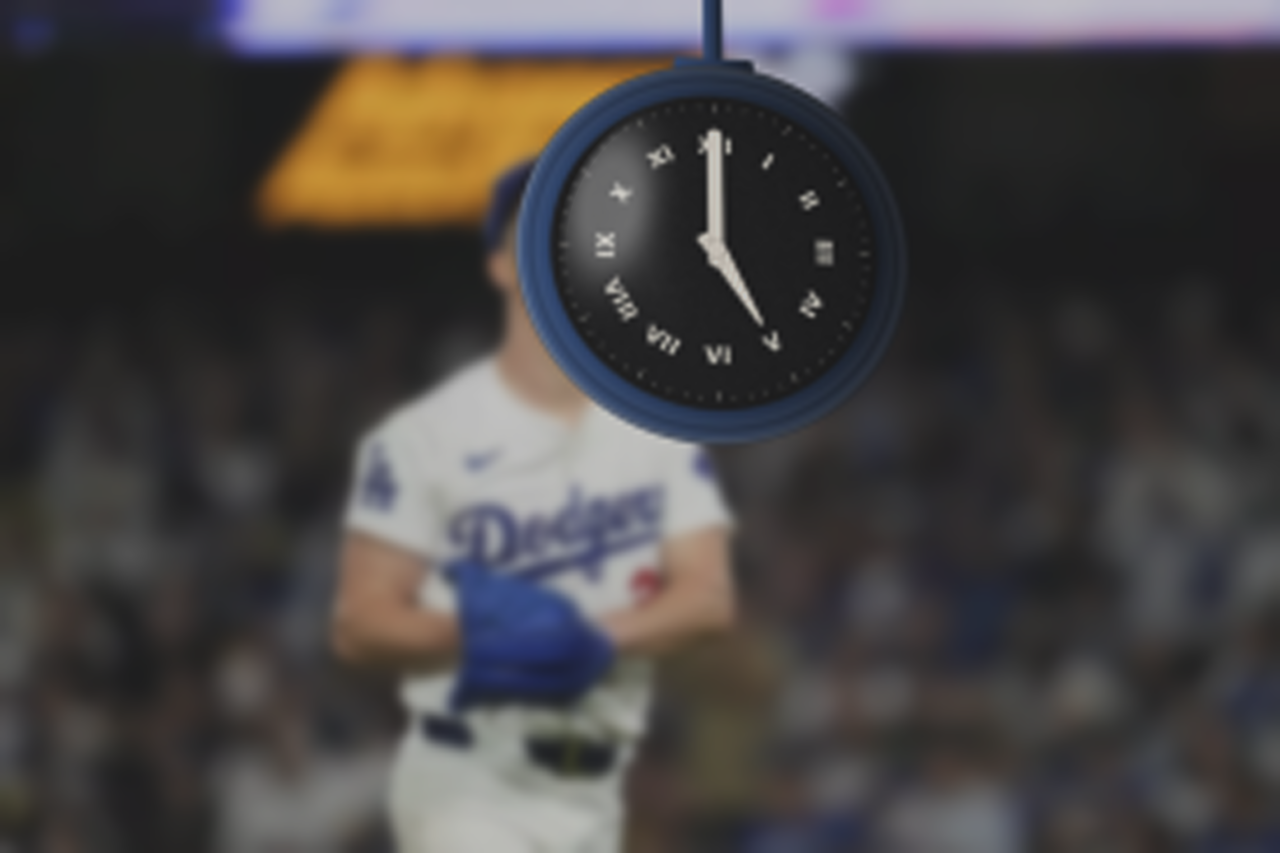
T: 5 h 00 min
